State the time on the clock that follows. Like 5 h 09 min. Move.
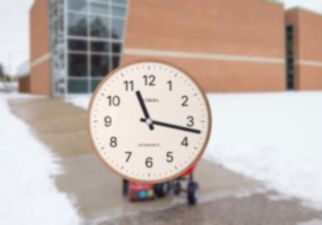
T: 11 h 17 min
